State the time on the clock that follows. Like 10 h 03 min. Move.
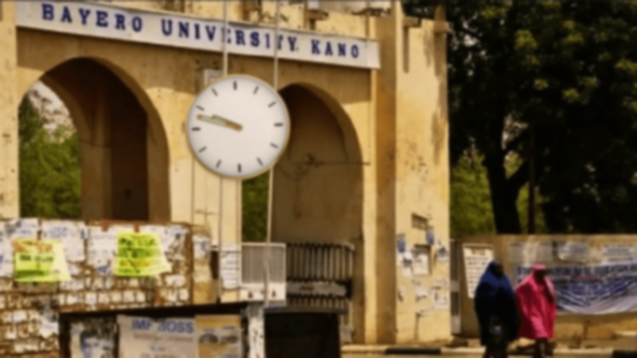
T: 9 h 48 min
